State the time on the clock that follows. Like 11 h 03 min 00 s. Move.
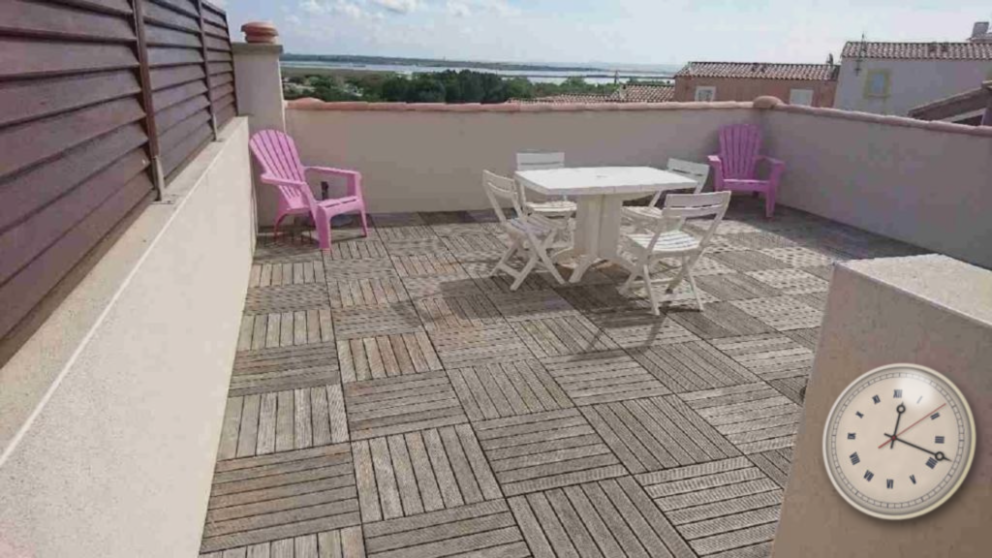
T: 12 h 18 min 09 s
